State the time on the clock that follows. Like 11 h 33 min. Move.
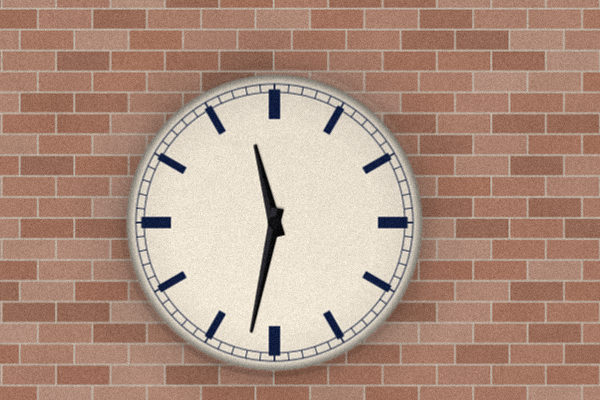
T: 11 h 32 min
